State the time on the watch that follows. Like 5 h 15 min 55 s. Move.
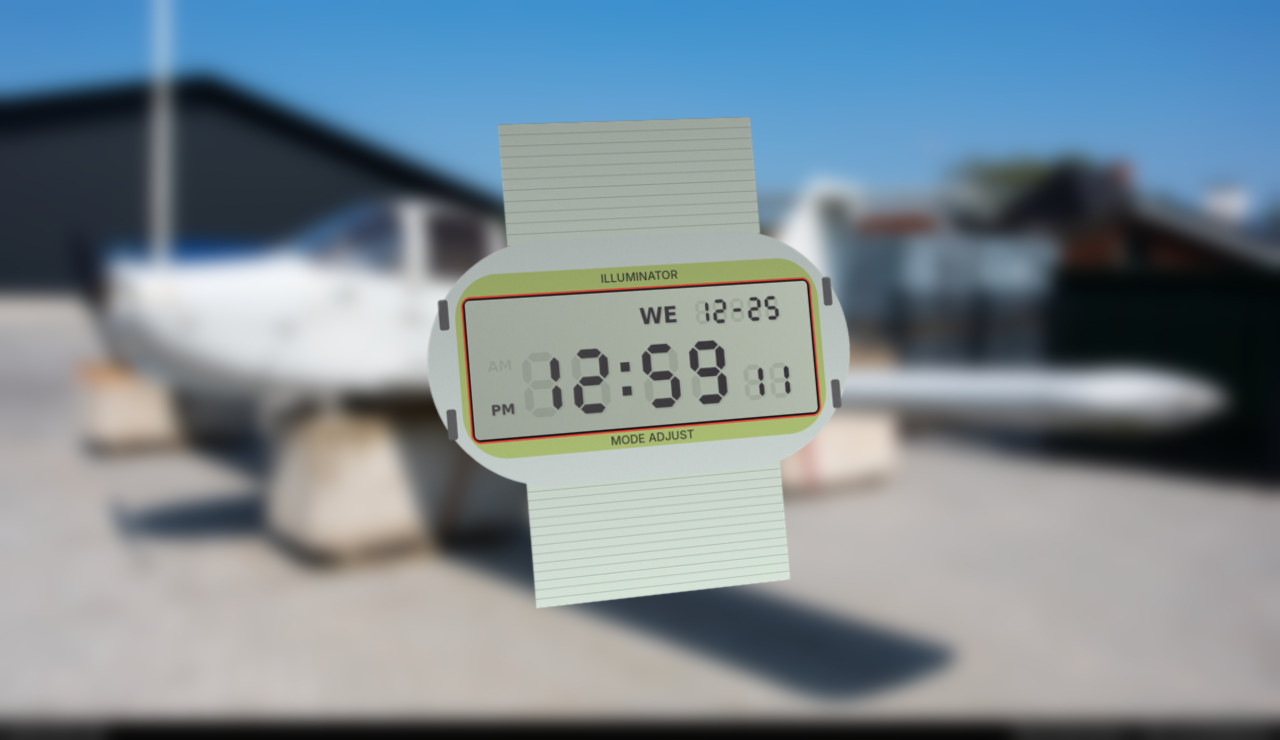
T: 12 h 59 min 11 s
